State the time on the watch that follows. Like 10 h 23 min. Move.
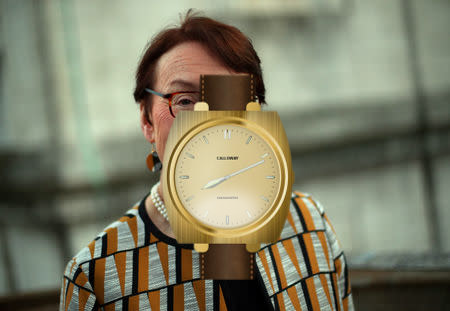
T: 8 h 11 min
